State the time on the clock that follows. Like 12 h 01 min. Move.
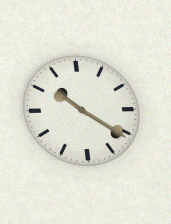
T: 10 h 21 min
